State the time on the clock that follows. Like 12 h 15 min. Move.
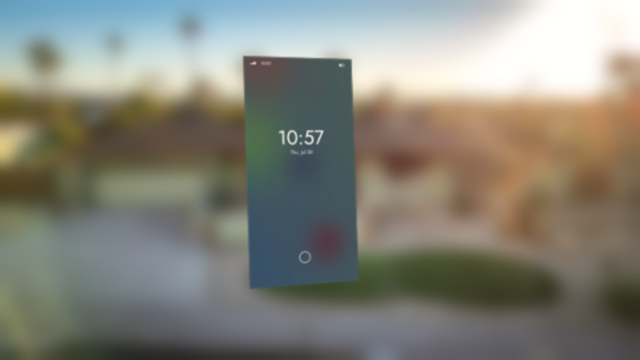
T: 10 h 57 min
